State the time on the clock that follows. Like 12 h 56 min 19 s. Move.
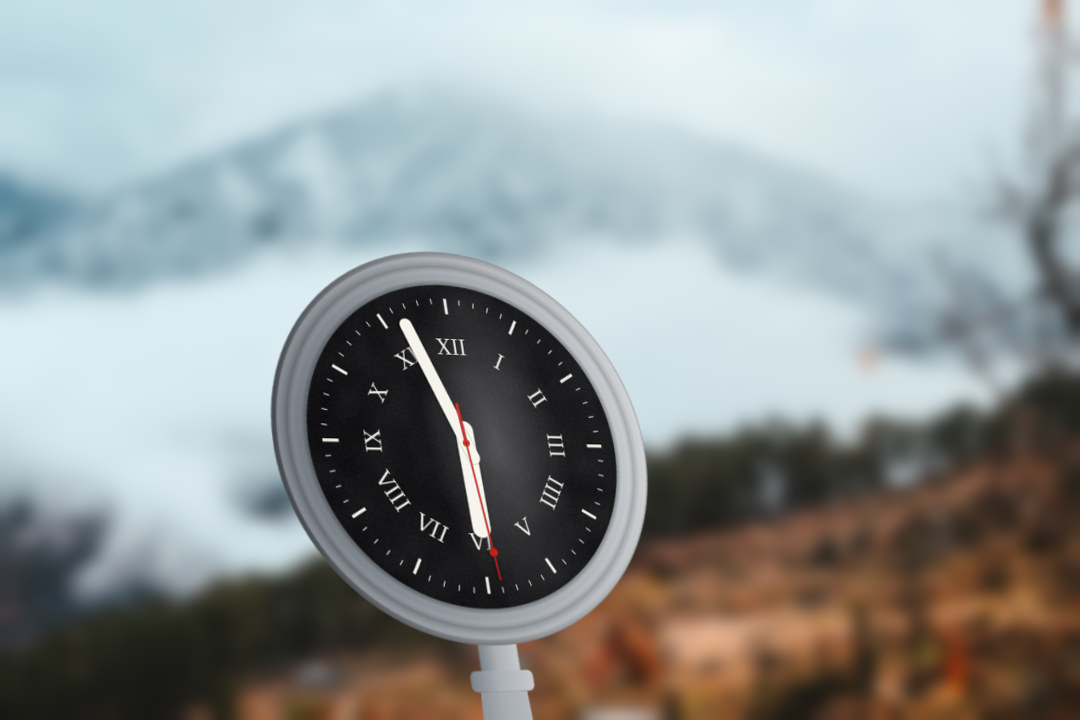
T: 5 h 56 min 29 s
